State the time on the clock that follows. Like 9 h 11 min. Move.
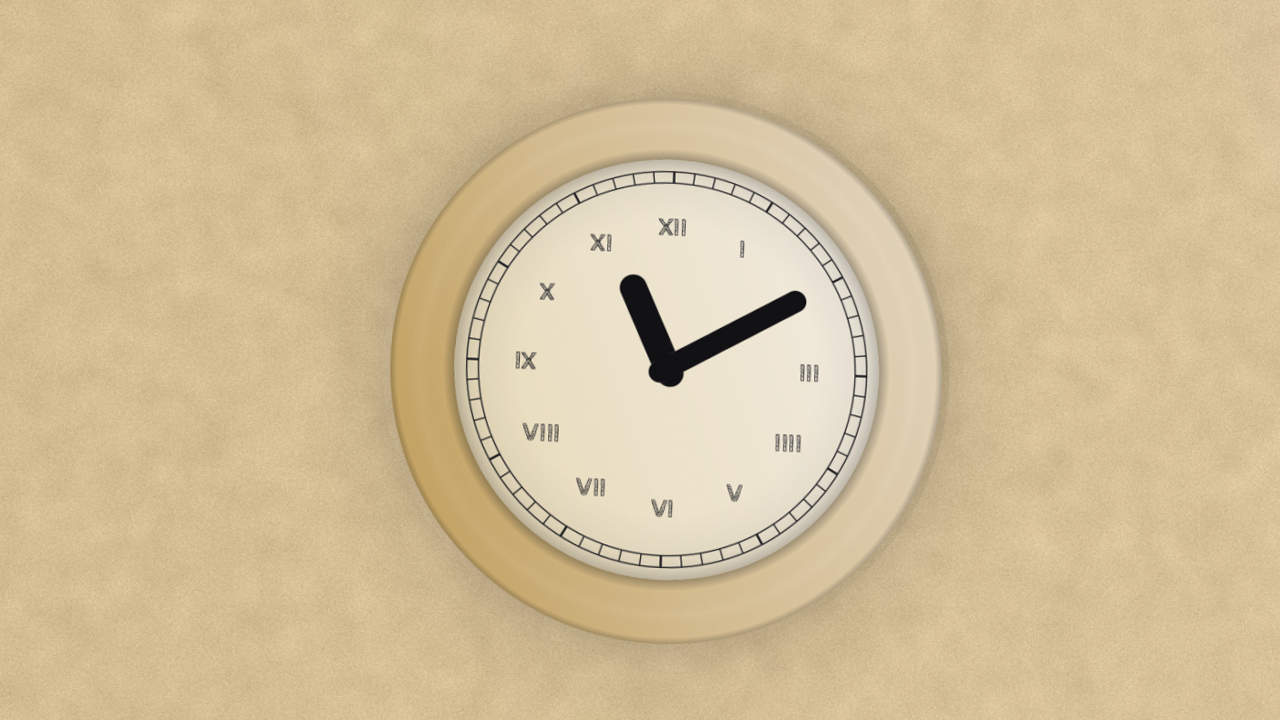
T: 11 h 10 min
